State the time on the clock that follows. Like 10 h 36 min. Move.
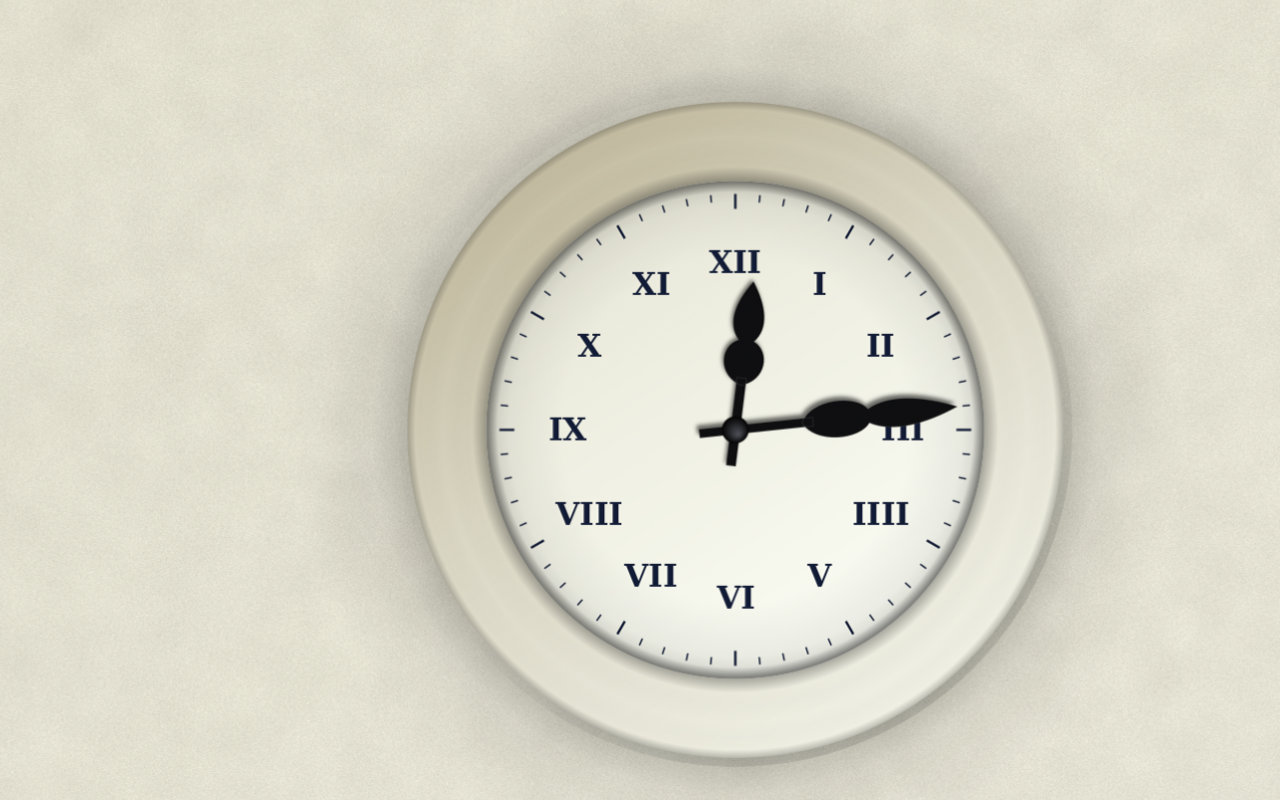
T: 12 h 14 min
